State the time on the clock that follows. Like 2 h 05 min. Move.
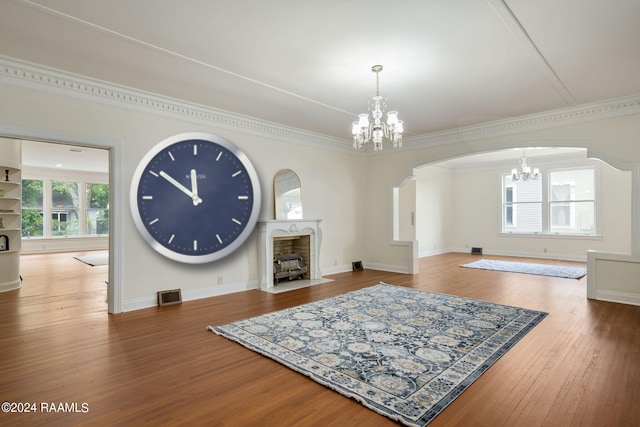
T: 11 h 51 min
